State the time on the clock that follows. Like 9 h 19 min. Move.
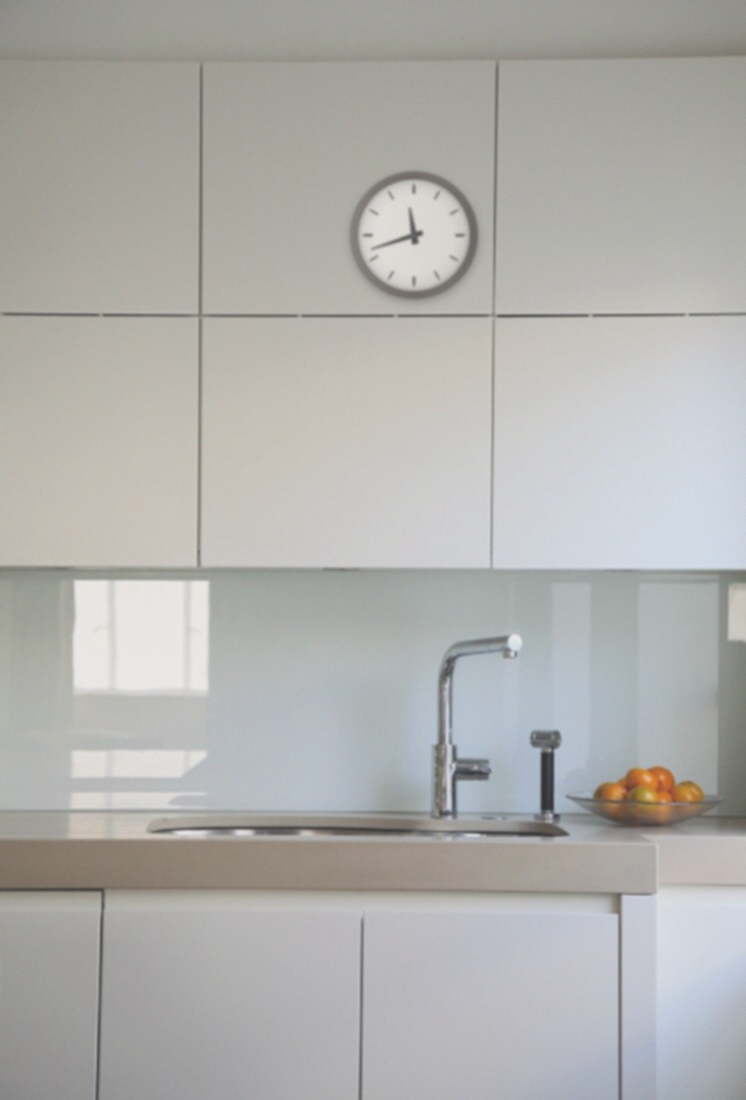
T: 11 h 42 min
